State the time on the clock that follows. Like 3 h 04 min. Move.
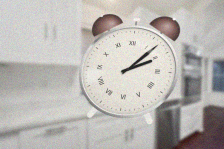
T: 2 h 07 min
